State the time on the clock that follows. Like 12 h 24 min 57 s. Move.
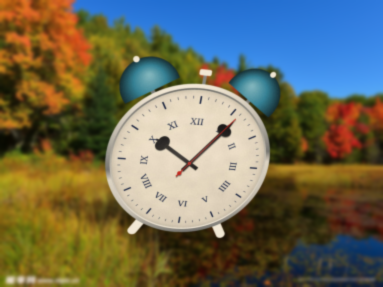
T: 10 h 06 min 06 s
